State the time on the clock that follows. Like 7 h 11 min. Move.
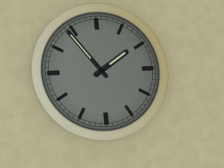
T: 1 h 54 min
